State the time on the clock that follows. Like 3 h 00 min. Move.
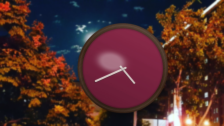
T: 4 h 41 min
